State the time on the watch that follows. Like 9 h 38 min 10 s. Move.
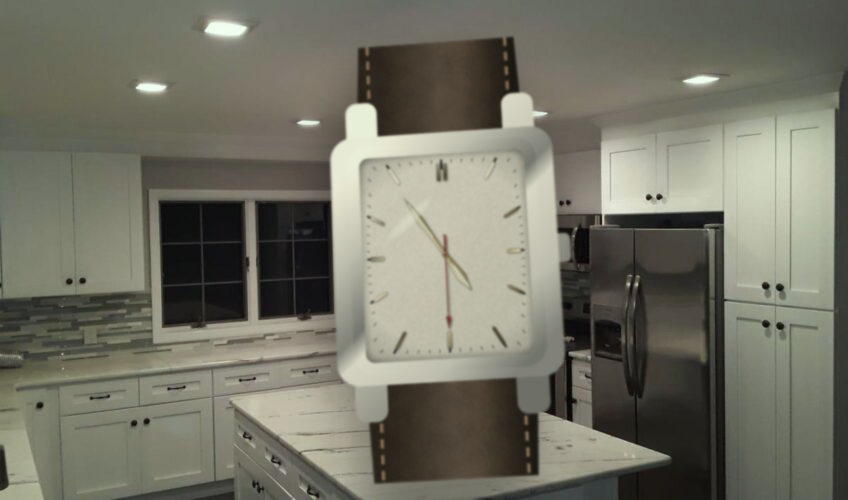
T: 4 h 54 min 30 s
